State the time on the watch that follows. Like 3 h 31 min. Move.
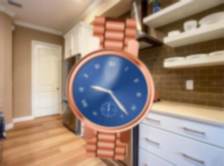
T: 9 h 23 min
